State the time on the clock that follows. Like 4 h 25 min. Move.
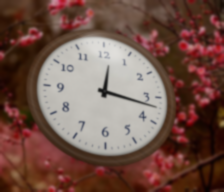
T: 12 h 17 min
